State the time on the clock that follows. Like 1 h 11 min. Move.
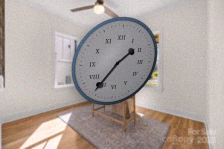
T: 1 h 36 min
